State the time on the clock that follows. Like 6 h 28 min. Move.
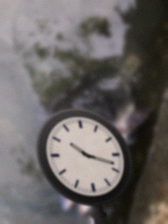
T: 10 h 18 min
